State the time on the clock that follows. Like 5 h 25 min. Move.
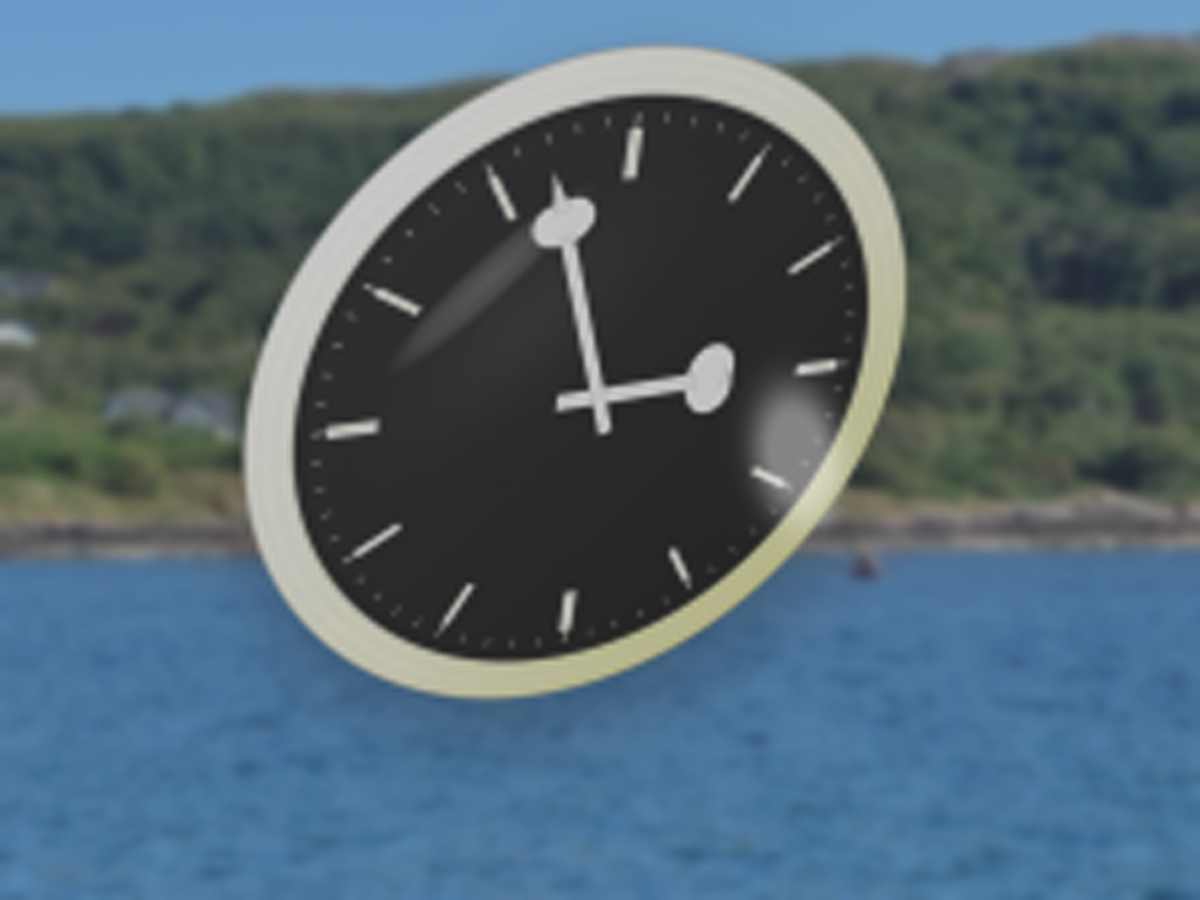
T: 2 h 57 min
